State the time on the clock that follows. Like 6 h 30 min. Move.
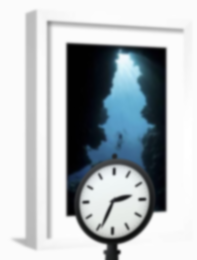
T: 2 h 34 min
